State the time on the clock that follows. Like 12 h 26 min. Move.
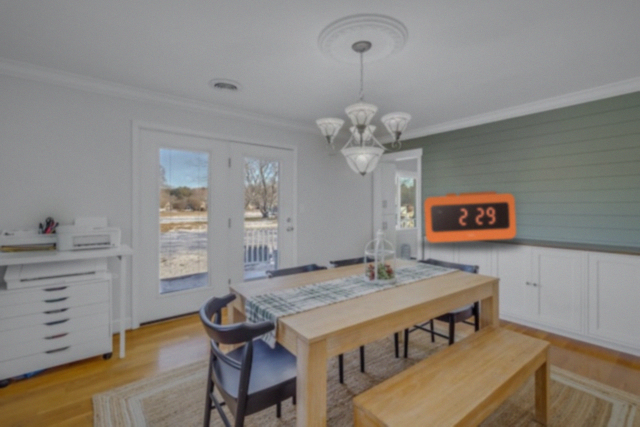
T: 2 h 29 min
